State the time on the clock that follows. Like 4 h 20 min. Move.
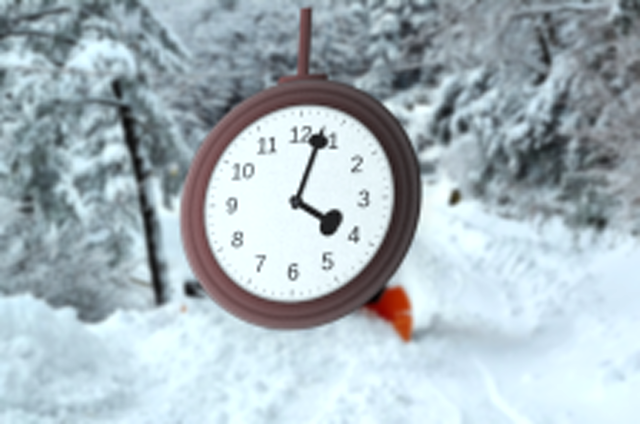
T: 4 h 03 min
